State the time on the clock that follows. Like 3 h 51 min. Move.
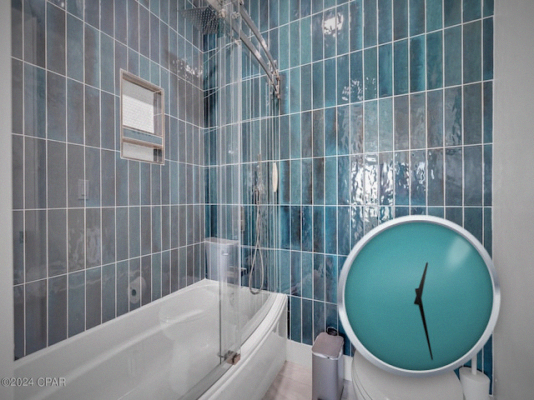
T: 12 h 28 min
